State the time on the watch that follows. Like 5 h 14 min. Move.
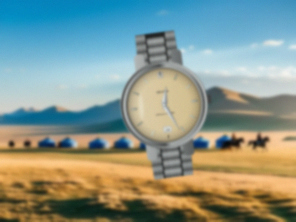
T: 12 h 26 min
